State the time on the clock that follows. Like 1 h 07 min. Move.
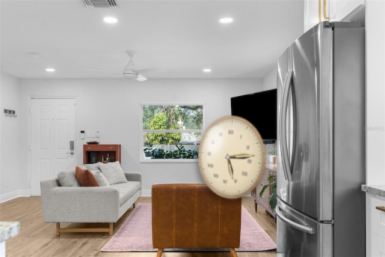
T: 5 h 13 min
